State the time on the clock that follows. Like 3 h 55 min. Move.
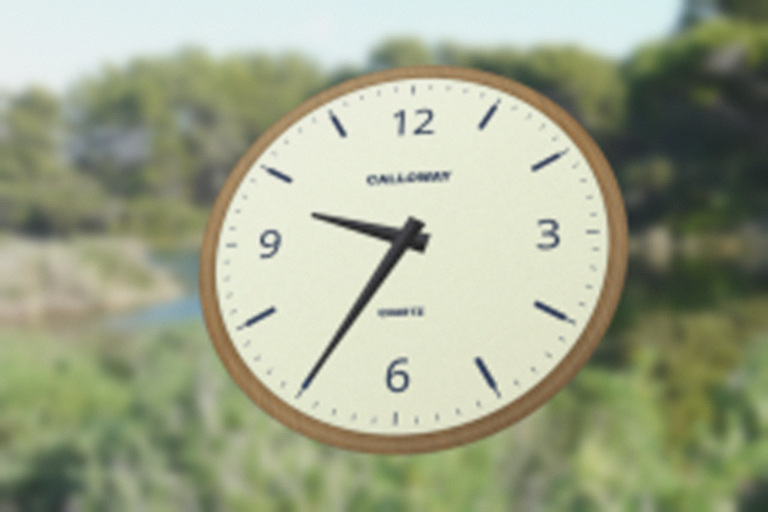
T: 9 h 35 min
